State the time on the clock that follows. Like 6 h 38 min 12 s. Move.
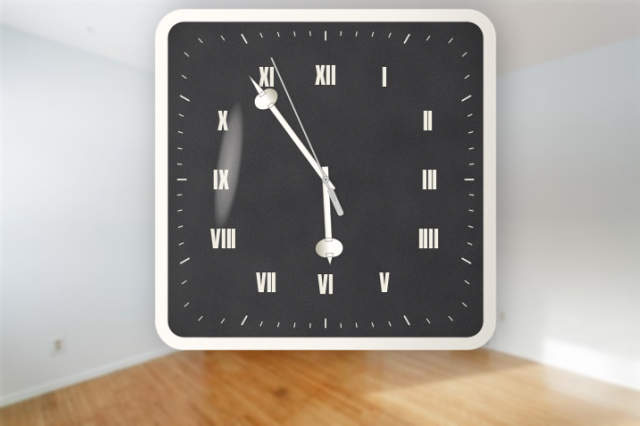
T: 5 h 53 min 56 s
